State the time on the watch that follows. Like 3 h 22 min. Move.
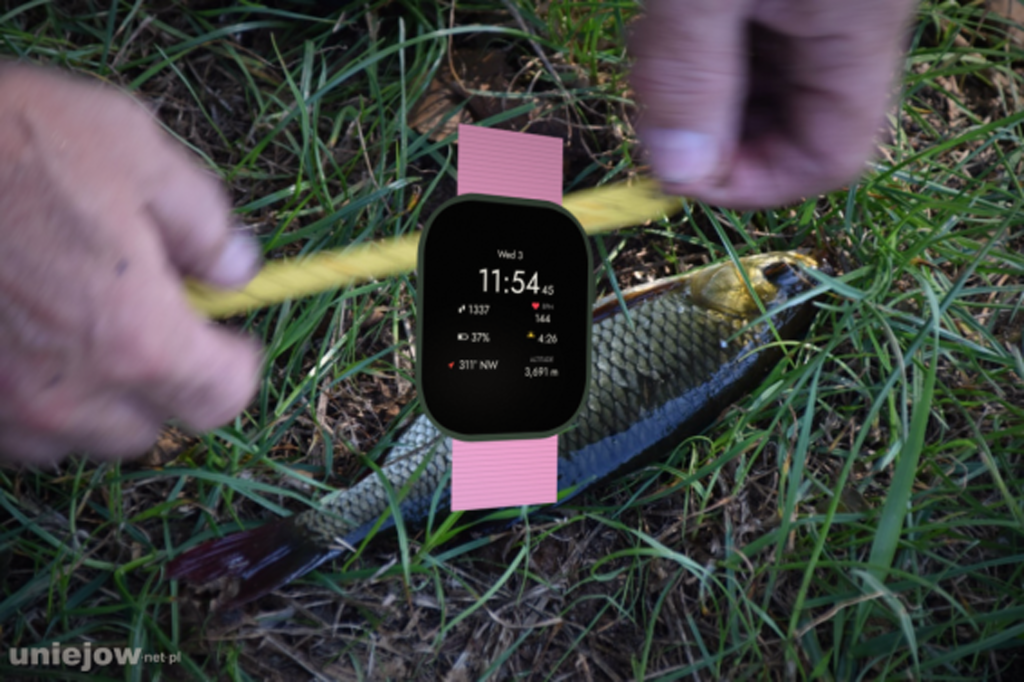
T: 11 h 54 min
